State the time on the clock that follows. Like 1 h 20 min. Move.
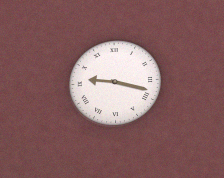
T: 9 h 18 min
